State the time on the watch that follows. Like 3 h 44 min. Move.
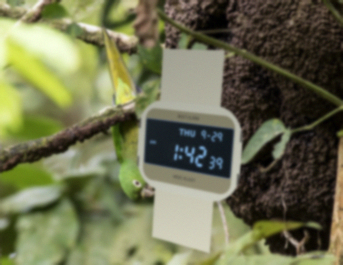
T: 1 h 42 min
